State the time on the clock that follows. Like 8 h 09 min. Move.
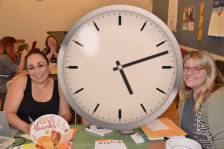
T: 5 h 12 min
